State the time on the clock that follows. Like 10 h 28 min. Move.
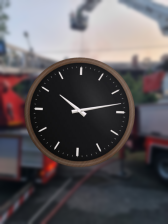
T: 10 h 13 min
